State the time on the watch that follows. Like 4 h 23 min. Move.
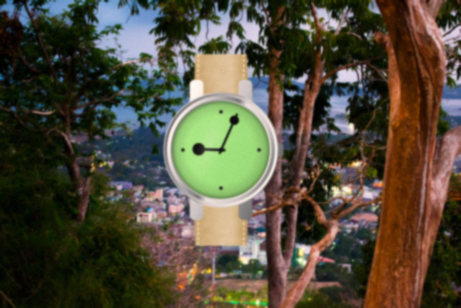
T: 9 h 04 min
